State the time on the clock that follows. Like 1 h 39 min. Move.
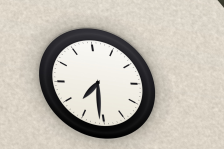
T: 7 h 31 min
